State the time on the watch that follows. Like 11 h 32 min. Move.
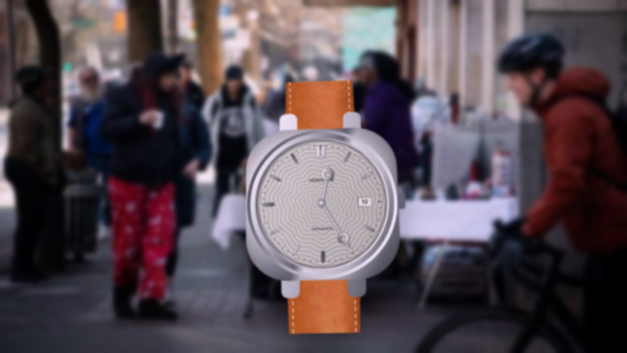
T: 12 h 25 min
